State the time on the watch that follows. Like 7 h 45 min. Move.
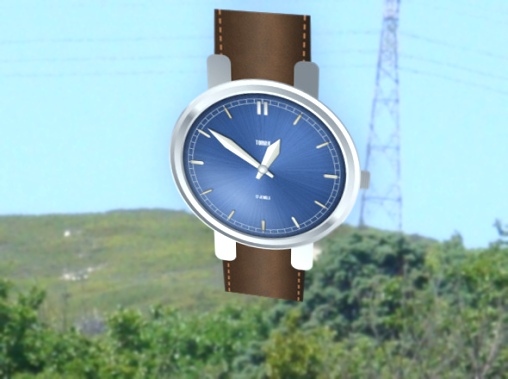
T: 12 h 51 min
